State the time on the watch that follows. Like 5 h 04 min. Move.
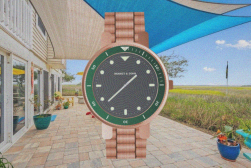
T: 1 h 38 min
